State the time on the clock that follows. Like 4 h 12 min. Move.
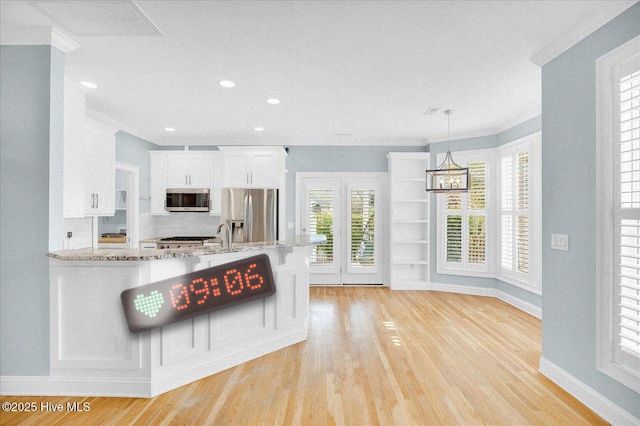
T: 9 h 06 min
